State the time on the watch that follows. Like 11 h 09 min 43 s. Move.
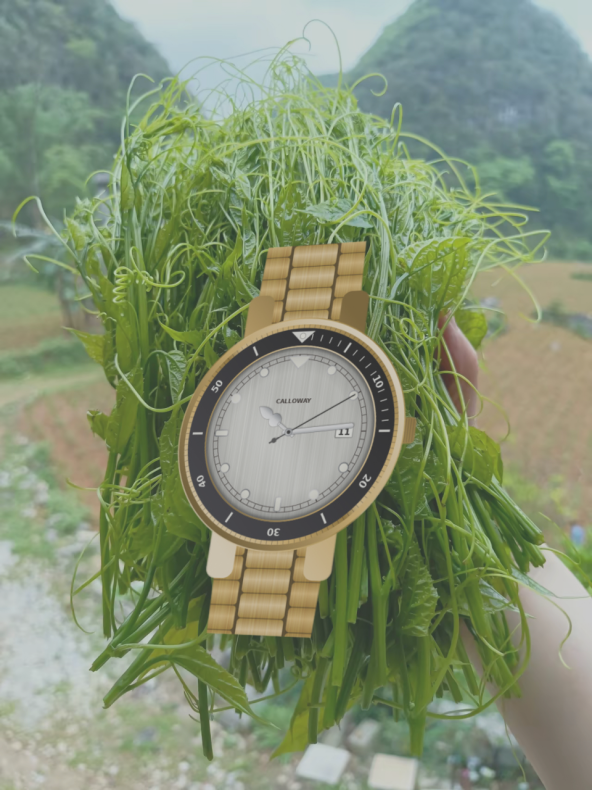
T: 10 h 14 min 10 s
